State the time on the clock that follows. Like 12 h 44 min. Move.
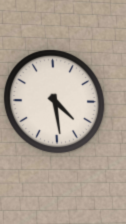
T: 4 h 29 min
